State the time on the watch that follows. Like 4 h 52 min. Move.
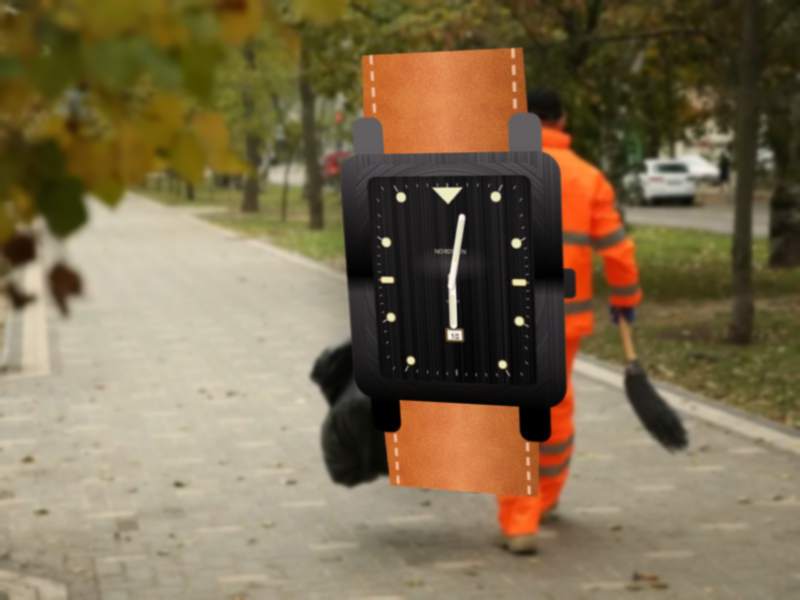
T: 6 h 02 min
